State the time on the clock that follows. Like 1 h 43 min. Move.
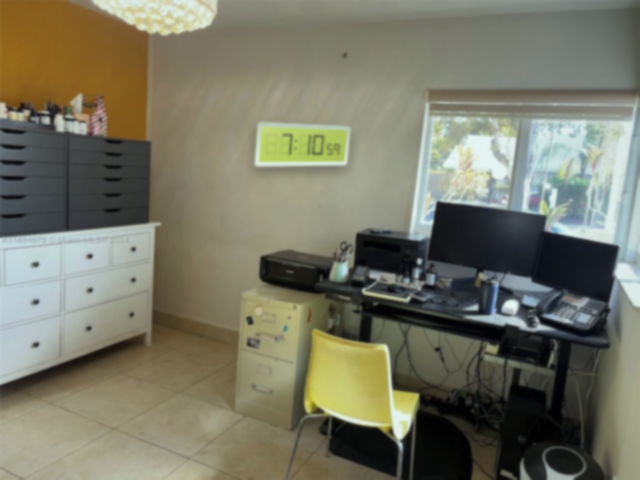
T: 7 h 10 min
